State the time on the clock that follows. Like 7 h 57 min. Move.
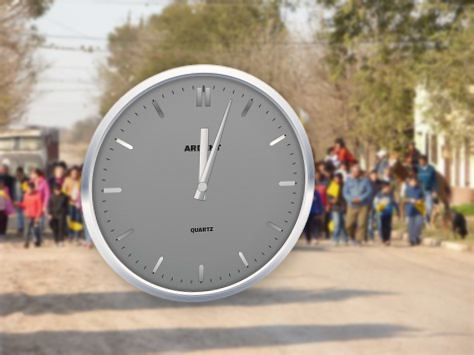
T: 12 h 03 min
